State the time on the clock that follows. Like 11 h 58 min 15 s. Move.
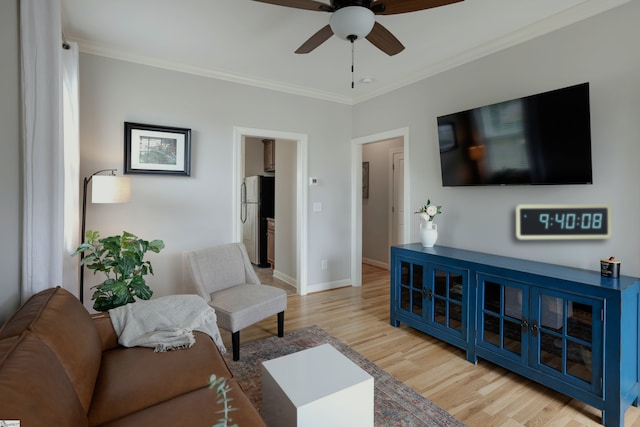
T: 9 h 40 min 08 s
